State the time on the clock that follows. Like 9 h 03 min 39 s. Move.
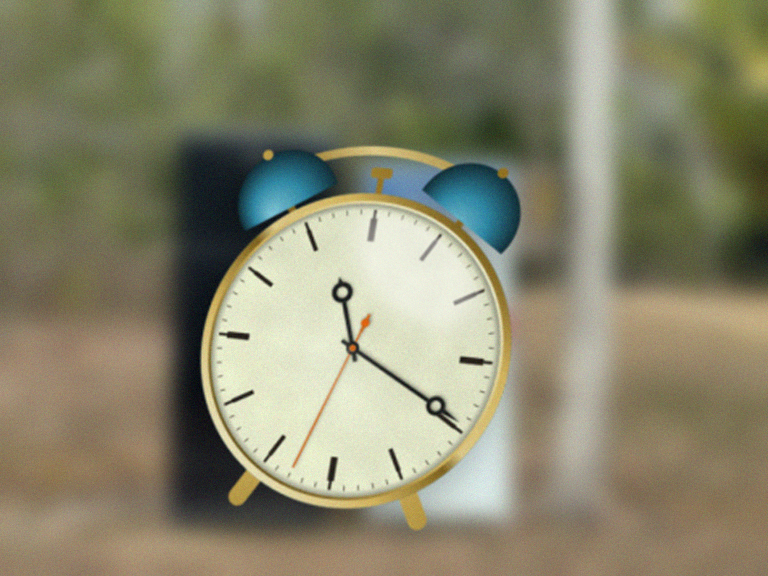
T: 11 h 19 min 33 s
